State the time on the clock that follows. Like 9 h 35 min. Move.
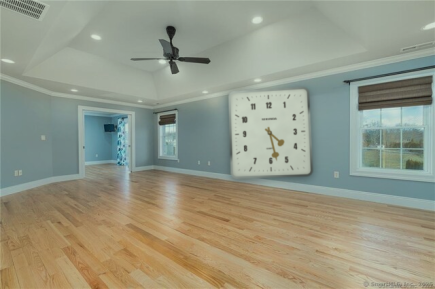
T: 4 h 28 min
